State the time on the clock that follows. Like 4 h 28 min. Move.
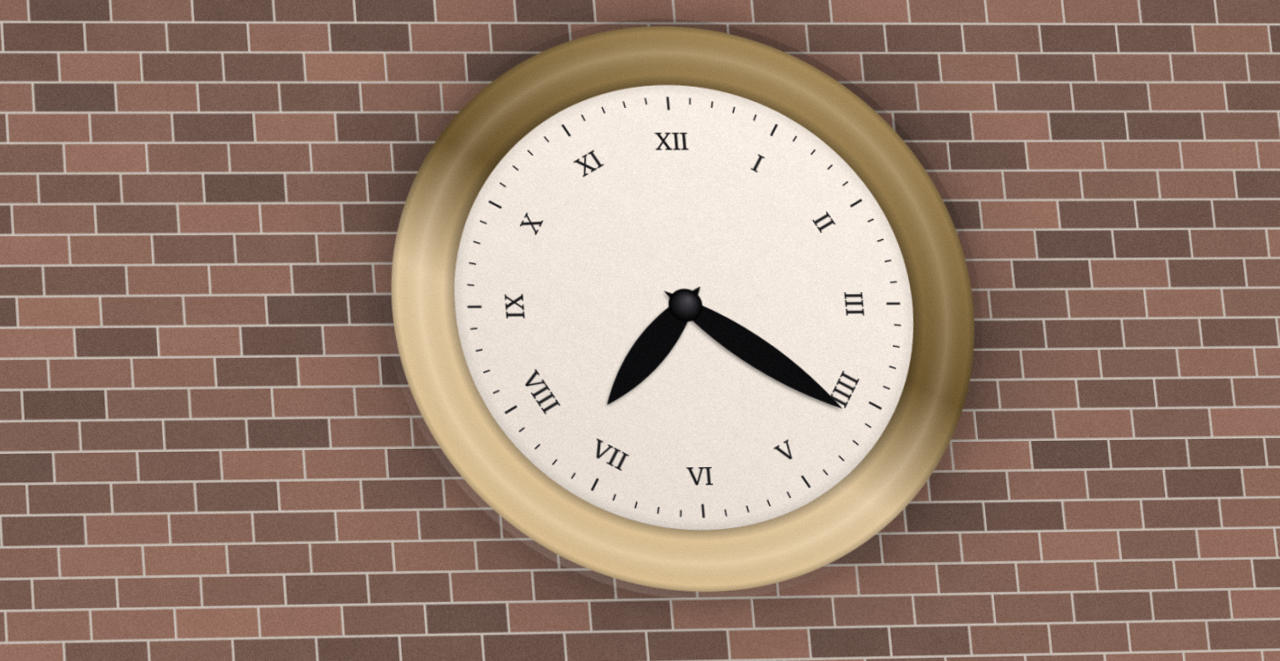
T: 7 h 21 min
